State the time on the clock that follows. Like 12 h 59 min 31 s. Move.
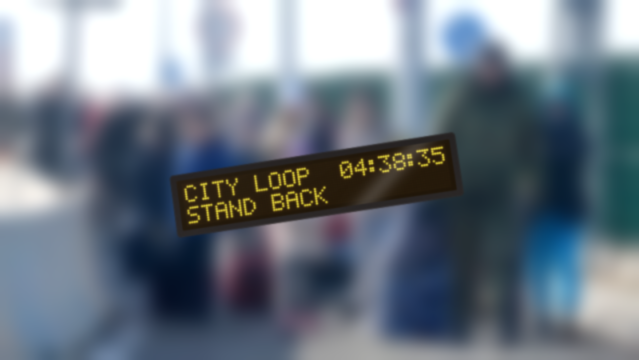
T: 4 h 38 min 35 s
